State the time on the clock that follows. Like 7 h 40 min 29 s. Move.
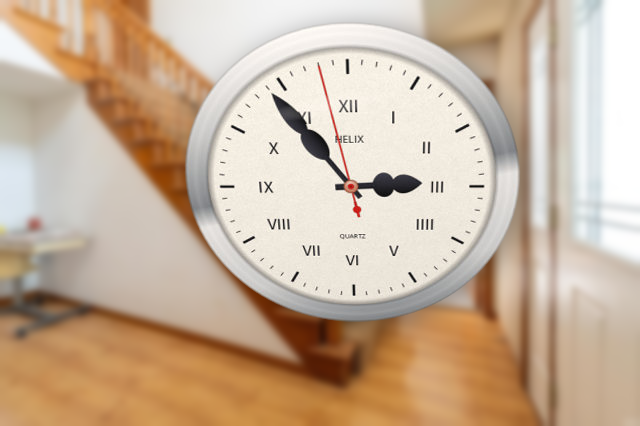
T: 2 h 53 min 58 s
